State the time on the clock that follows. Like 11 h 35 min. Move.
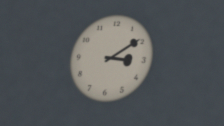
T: 3 h 09 min
